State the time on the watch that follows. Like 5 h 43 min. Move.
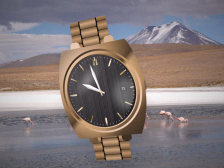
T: 9 h 58 min
